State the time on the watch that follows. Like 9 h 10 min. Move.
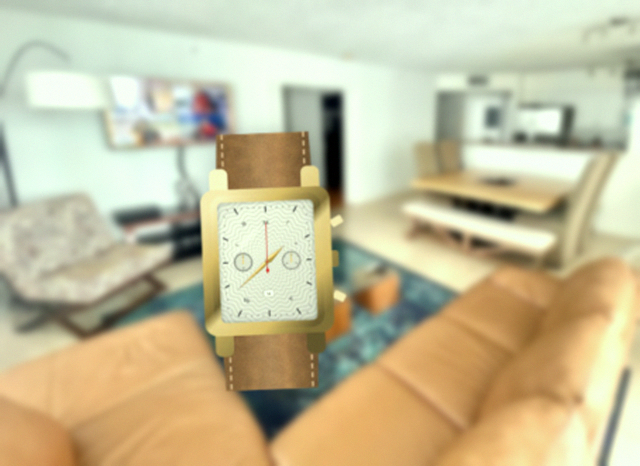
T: 1 h 38 min
